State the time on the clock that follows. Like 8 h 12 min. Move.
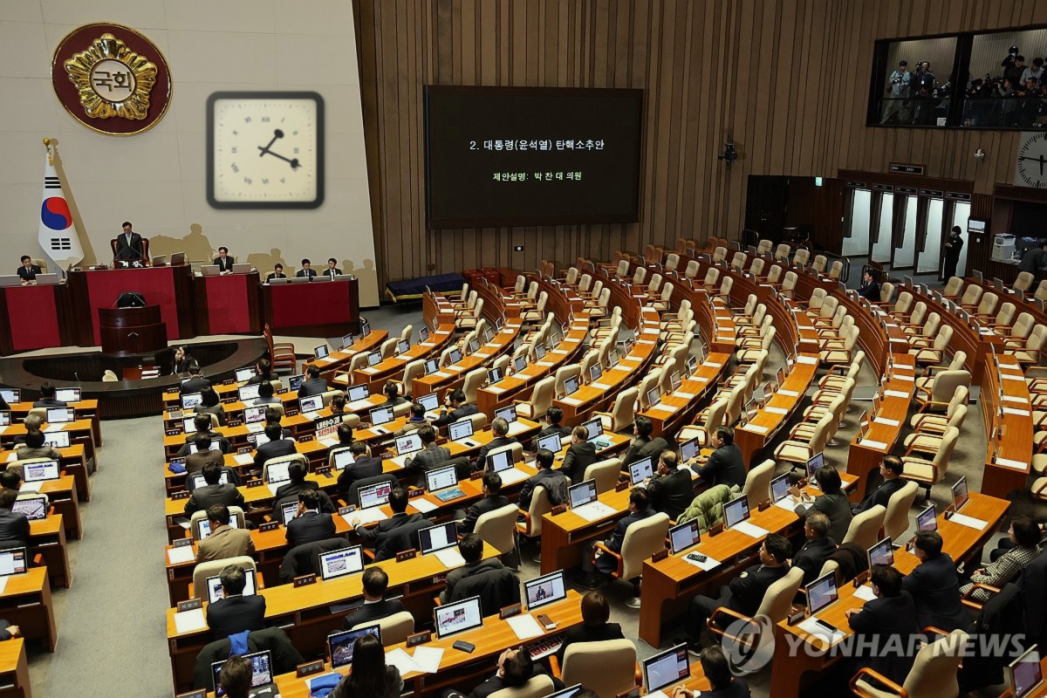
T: 1 h 19 min
